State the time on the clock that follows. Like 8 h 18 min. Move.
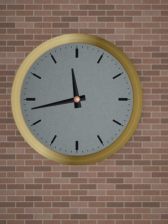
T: 11 h 43 min
